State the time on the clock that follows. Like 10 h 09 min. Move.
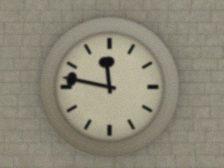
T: 11 h 47 min
